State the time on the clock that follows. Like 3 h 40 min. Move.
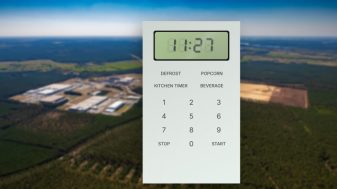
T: 11 h 27 min
